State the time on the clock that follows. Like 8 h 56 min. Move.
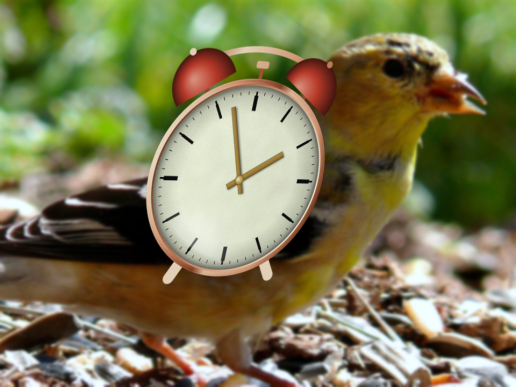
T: 1 h 57 min
